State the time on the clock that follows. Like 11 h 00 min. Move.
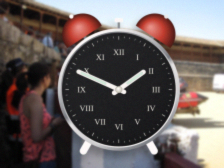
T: 1 h 49 min
